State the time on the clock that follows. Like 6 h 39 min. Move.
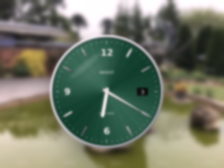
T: 6 h 20 min
